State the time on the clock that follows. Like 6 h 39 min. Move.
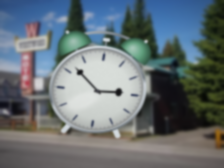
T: 2 h 52 min
